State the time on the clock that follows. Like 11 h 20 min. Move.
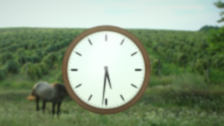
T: 5 h 31 min
